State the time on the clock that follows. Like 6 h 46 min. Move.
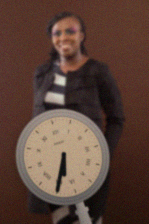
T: 6 h 35 min
